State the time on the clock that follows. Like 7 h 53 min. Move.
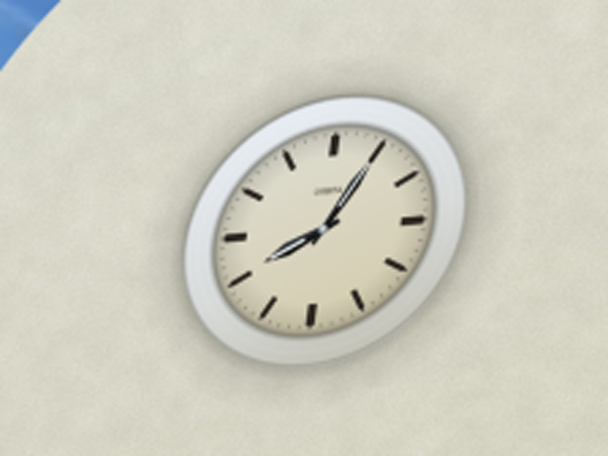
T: 8 h 05 min
